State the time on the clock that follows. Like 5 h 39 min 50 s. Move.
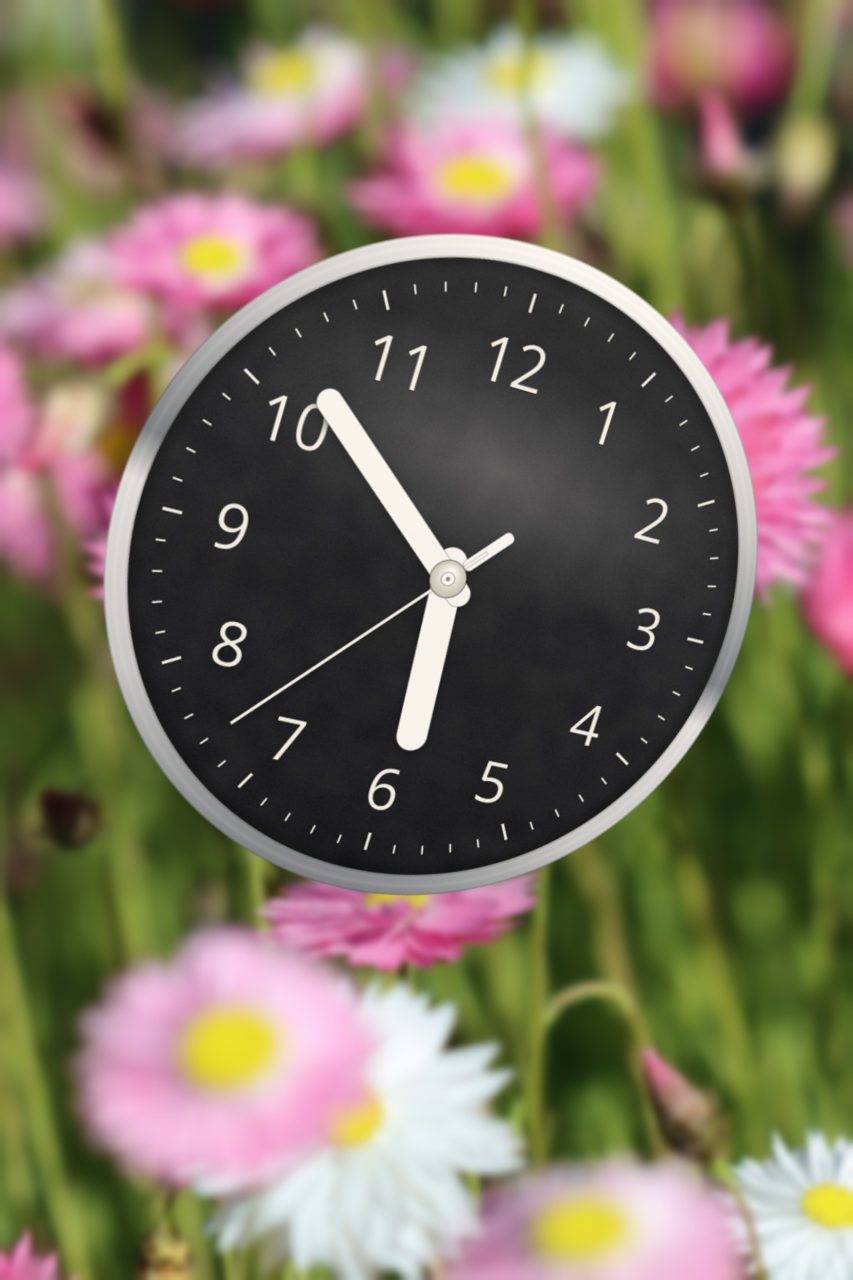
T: 5 h 51 min 37 s
